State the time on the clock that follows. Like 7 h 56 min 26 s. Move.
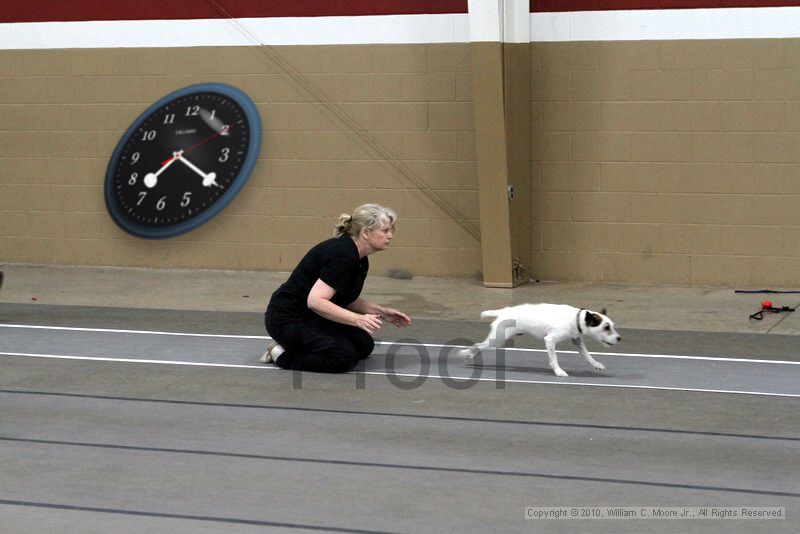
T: 7 h 20 min 10 s
